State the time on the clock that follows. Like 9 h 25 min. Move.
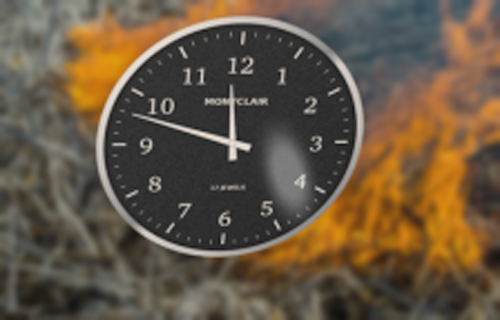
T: 11 h 48 min
